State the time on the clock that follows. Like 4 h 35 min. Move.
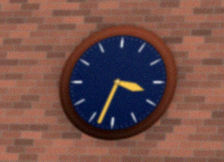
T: 3 h 33 min
